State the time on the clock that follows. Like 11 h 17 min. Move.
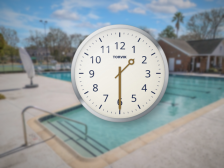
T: 1 h 30 min
